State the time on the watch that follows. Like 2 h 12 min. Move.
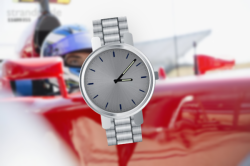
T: 3 h 08 min
